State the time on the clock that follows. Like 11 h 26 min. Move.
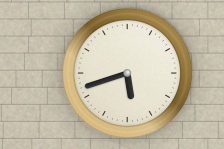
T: 5 h 42 min
